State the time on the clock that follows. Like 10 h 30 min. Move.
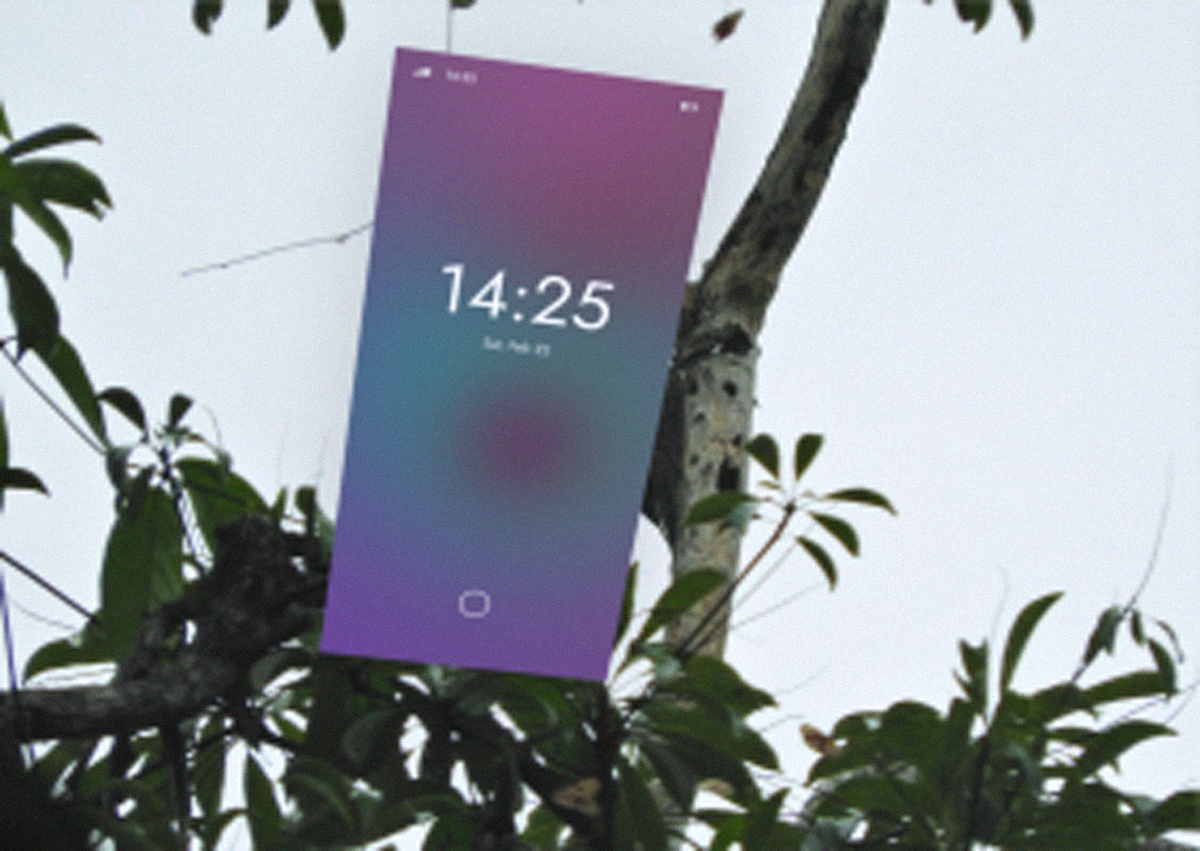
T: 14 h 25 min
